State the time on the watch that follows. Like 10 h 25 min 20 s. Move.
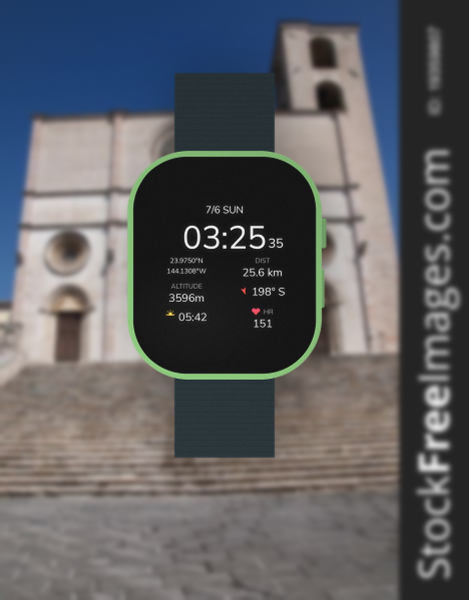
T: 3 h 25 min 35 s
